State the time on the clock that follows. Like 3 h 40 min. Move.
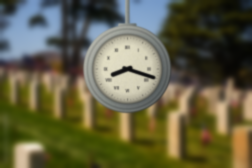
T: 8 h 18 min
